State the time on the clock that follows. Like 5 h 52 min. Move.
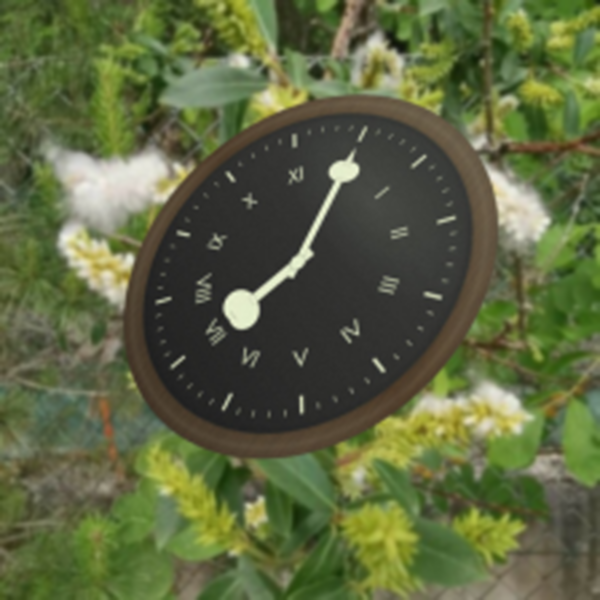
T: 7 h 00 min
